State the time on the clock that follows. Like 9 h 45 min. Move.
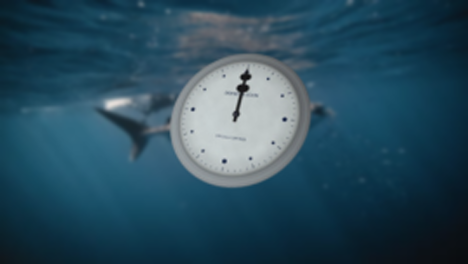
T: 12 h 00 min
